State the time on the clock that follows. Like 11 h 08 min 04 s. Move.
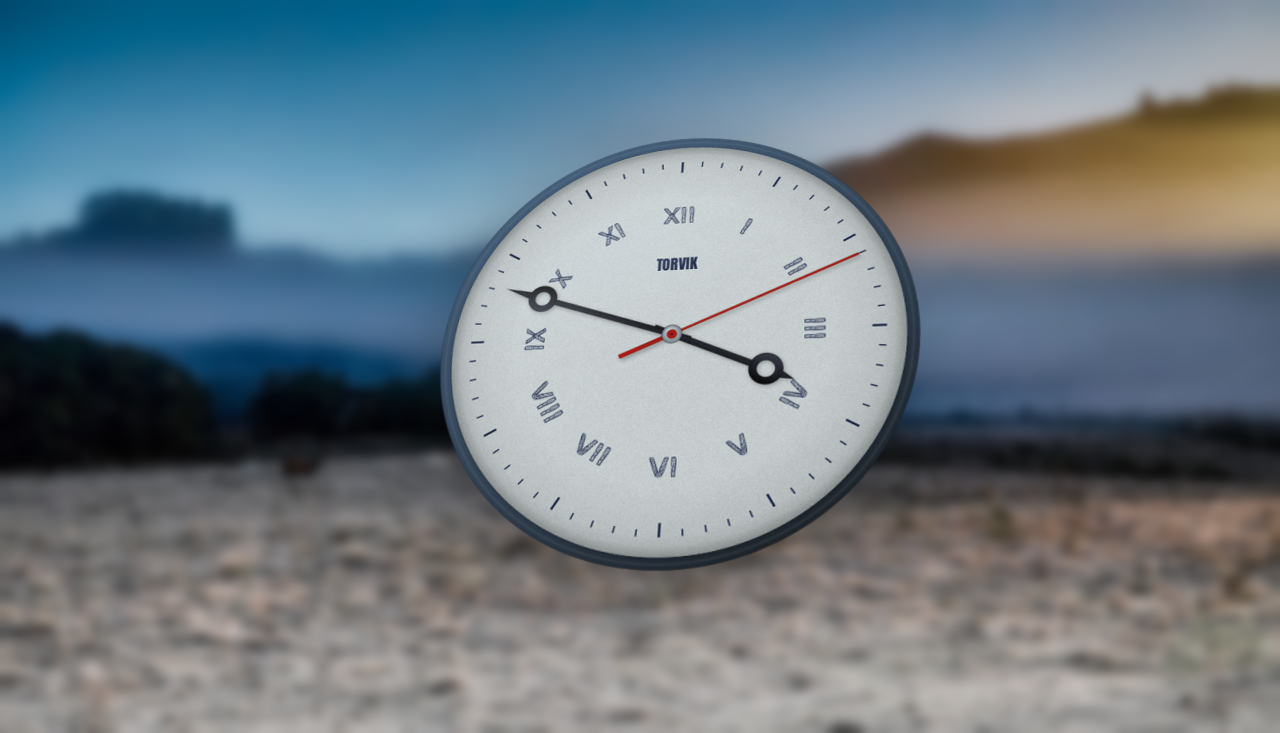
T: 3 h 48 min 11 s
